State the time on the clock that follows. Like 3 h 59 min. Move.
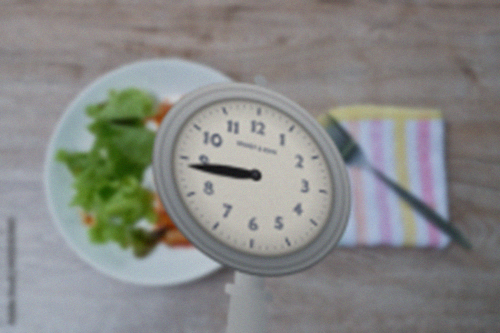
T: 8 h 44 min
